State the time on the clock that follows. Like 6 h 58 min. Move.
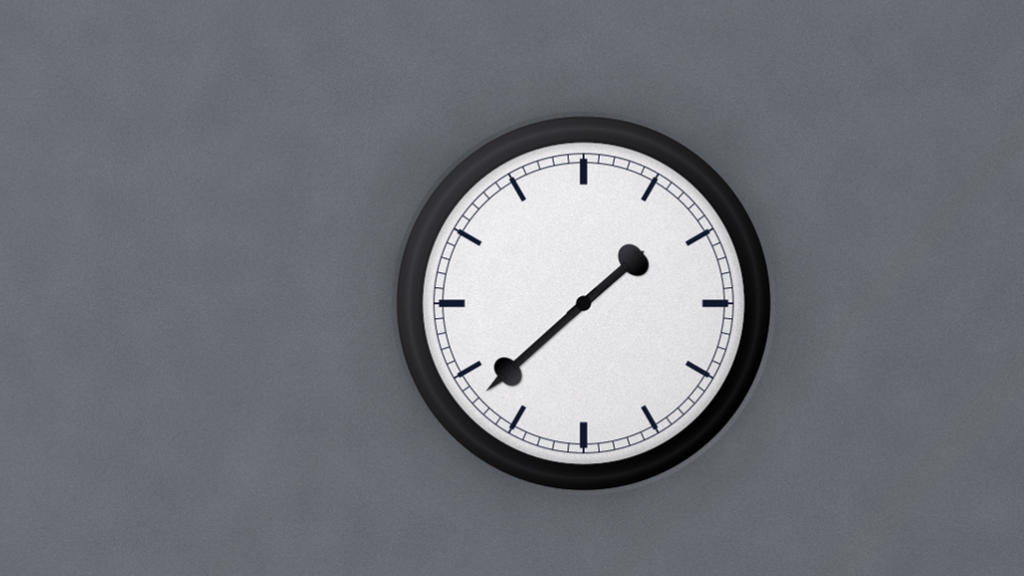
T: 1 h 38 min
